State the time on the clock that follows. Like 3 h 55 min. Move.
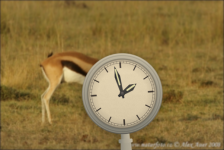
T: 1 h 58 min
